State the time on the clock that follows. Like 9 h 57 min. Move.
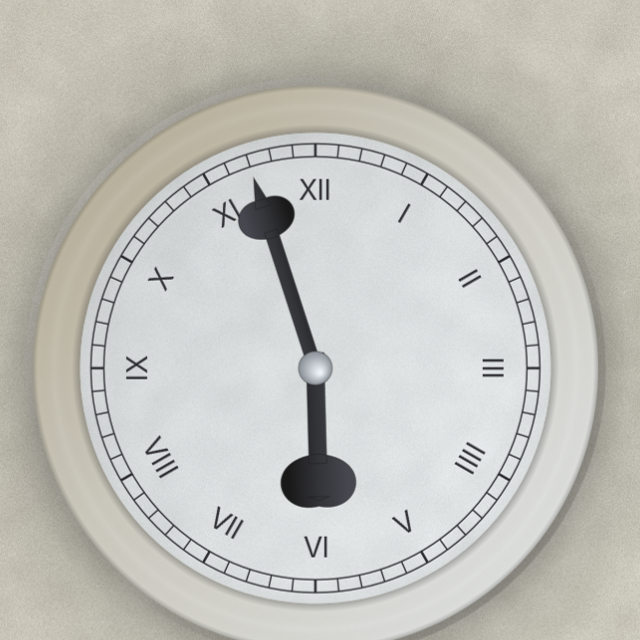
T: 5 h 57 min
